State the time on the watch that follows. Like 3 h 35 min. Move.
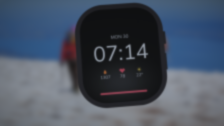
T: 7 h 14 min
